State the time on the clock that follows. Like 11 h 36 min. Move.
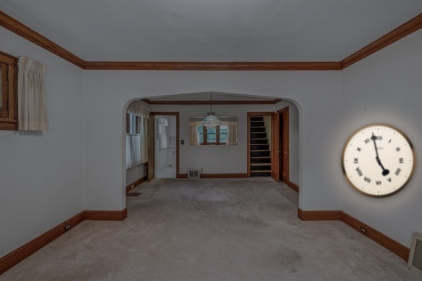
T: 4 h 58 min
